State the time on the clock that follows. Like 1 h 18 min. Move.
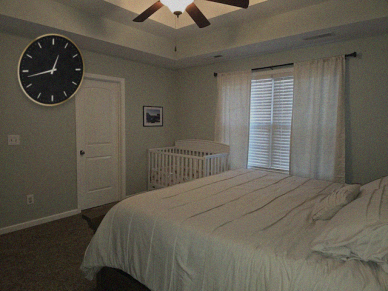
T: 12 h 43 min
